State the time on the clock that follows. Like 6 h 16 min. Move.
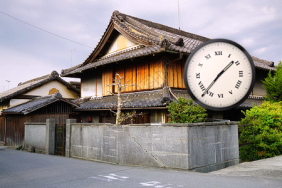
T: 1 h 37 min
